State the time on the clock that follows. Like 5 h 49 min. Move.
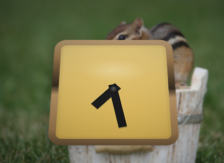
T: 7 h 28 min
